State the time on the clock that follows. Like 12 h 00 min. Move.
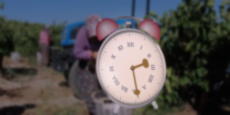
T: 2 h 29 min
